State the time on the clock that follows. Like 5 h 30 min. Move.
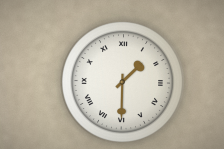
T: 1 h 30 min
